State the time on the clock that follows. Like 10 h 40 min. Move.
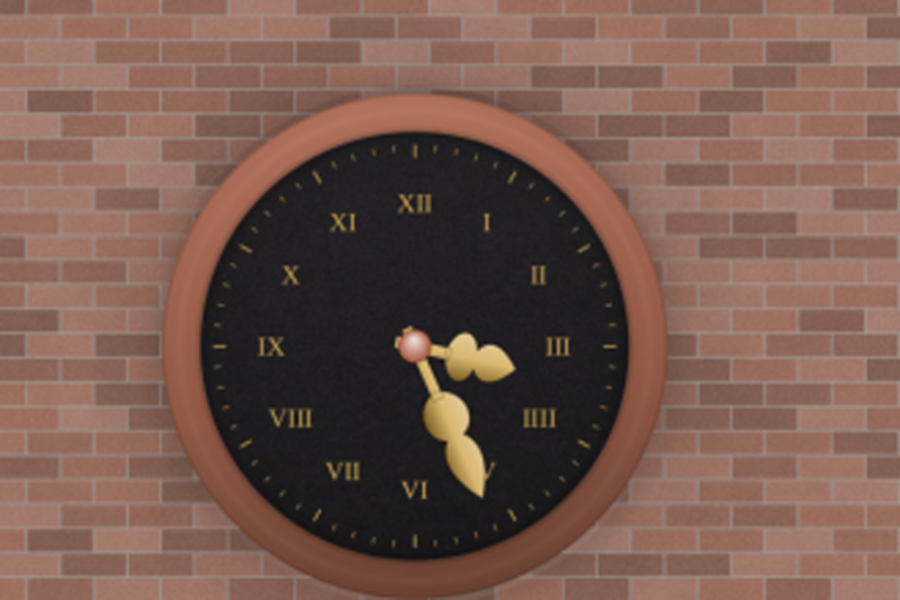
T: 3 h 26 min
